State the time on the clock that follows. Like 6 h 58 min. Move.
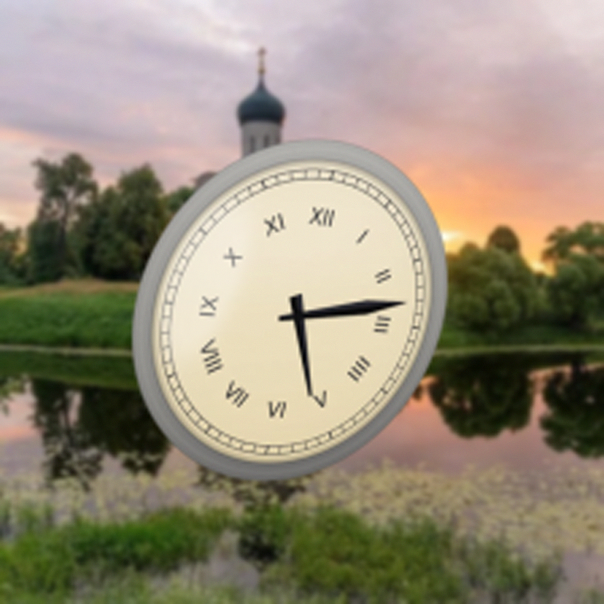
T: 5 h 13 min
